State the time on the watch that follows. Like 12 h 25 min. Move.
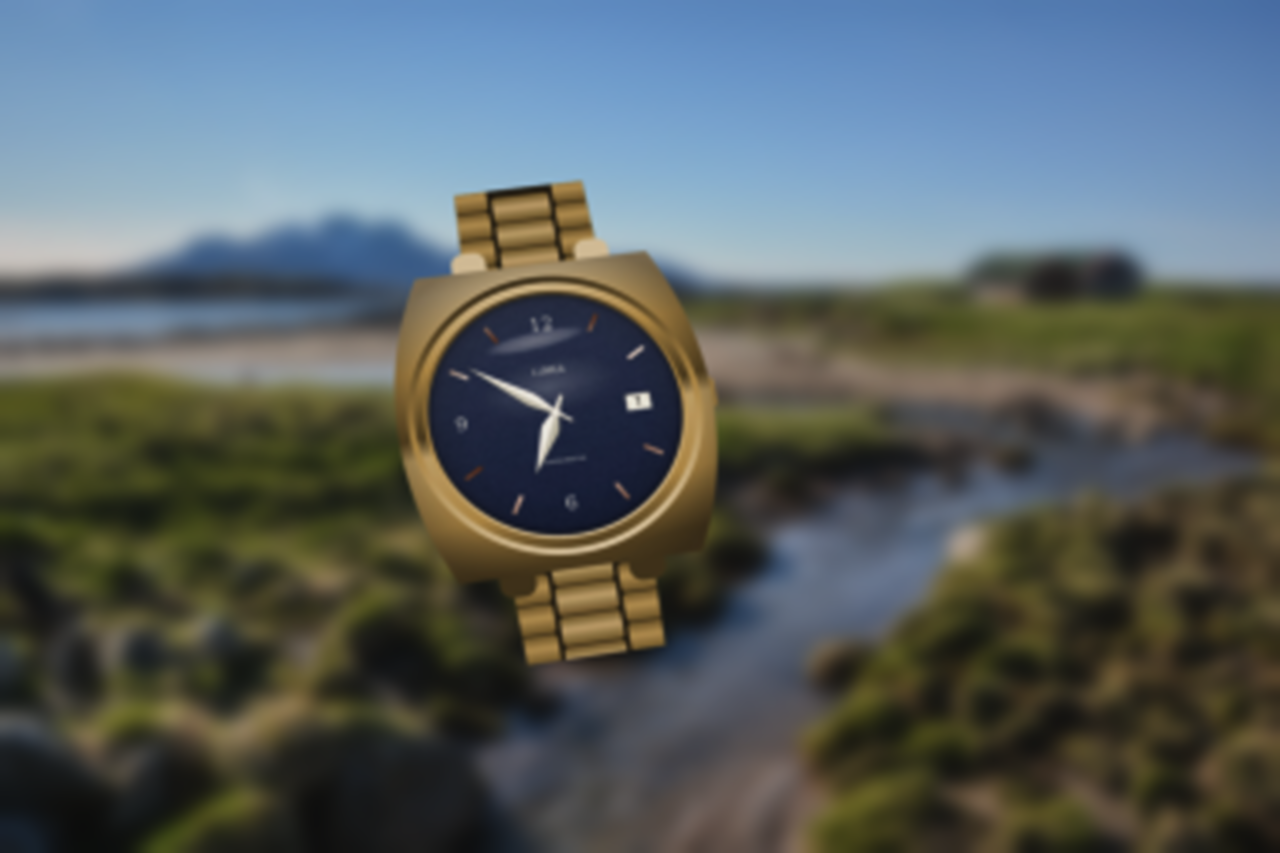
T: 6 h 51 min
